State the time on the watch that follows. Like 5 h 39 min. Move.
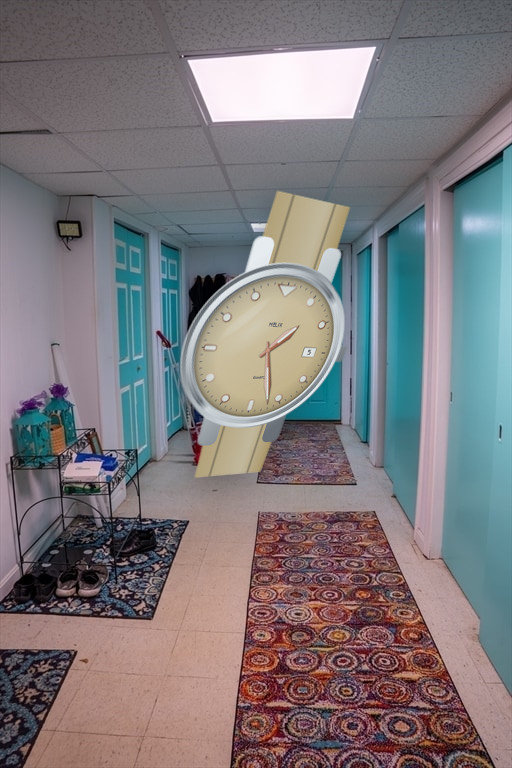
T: 1 h 27 min
